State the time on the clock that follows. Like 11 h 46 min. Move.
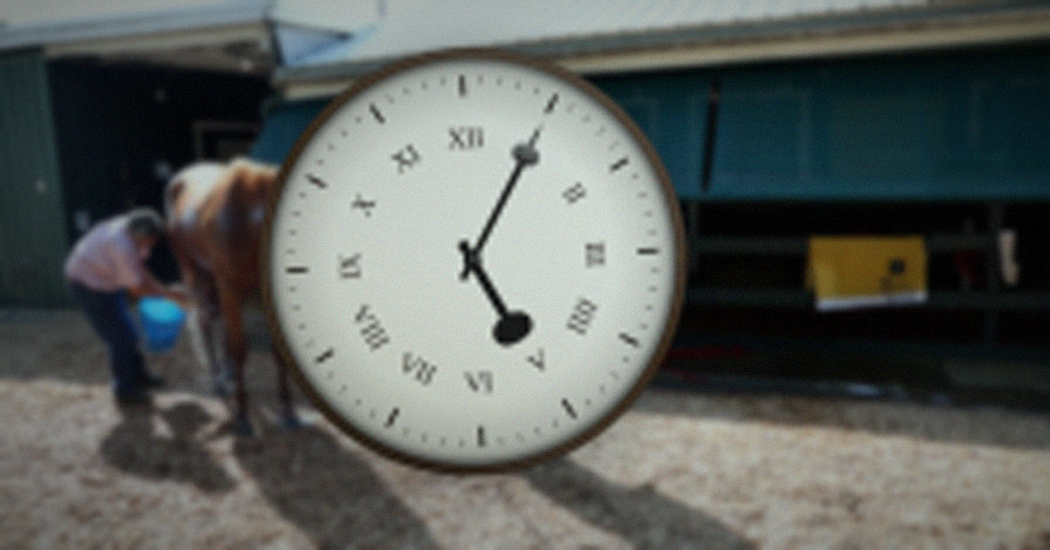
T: 5 h 05 min
